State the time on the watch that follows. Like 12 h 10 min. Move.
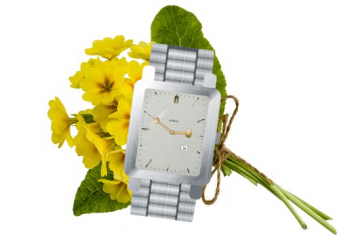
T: 2 h 50 min
